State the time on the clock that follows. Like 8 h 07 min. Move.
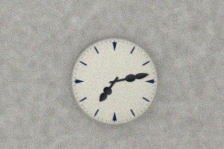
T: 7 h 13 min
